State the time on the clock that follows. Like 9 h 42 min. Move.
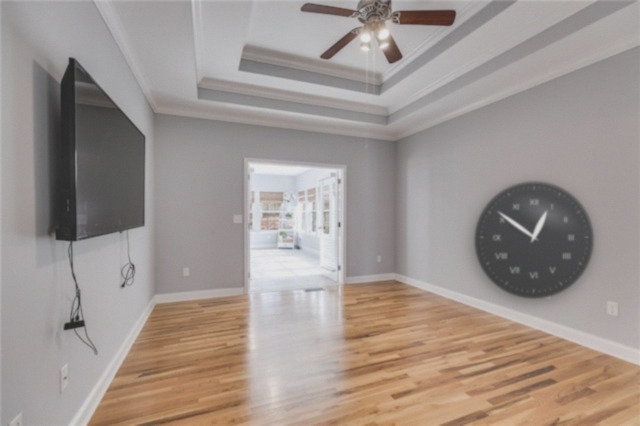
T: 12 h 51 min
